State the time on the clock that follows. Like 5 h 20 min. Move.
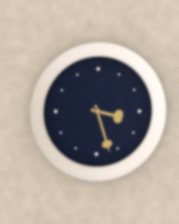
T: 3 h 27 min
